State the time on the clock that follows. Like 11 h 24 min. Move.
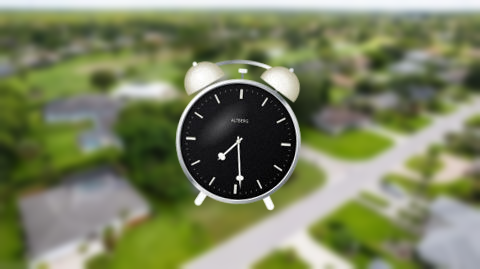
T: 7 h 29 min
